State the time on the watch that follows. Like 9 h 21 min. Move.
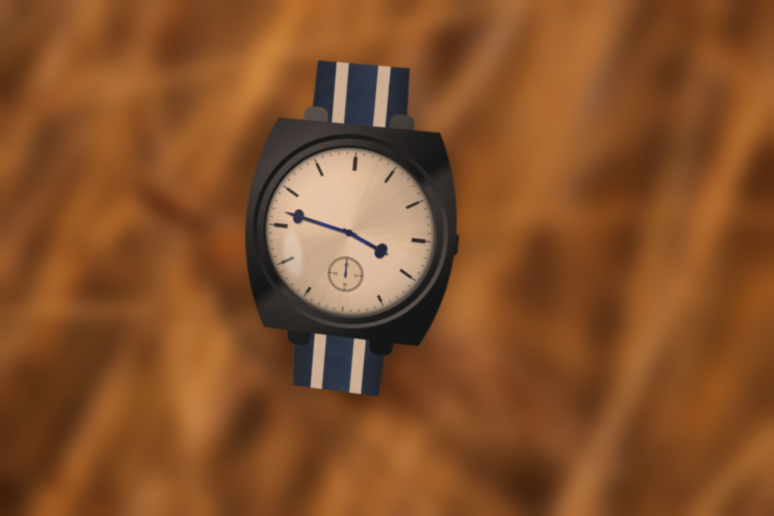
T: 3 h 47 min
